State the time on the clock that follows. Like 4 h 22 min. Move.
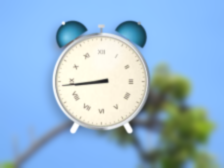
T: 8 h 44 min
